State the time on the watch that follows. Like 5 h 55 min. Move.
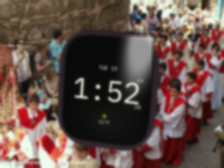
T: 1 h 52 min
